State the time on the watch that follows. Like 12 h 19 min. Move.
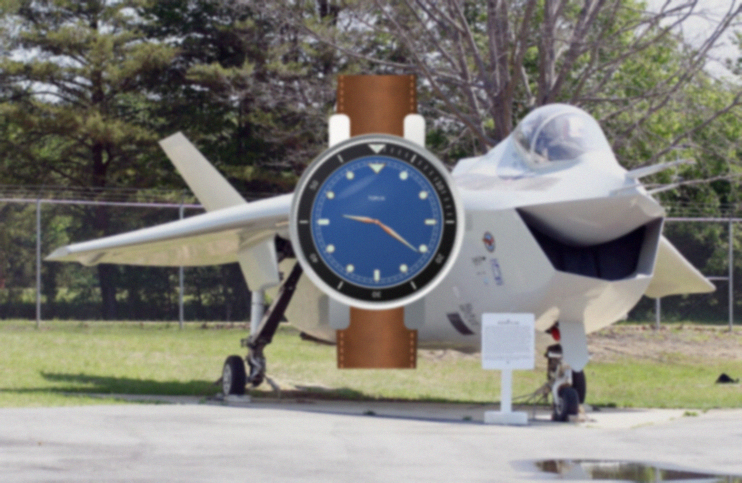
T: 9 h 21 min
